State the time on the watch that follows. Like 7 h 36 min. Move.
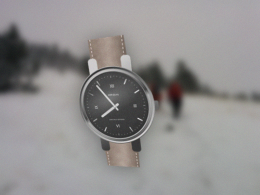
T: 7 h 54 min
